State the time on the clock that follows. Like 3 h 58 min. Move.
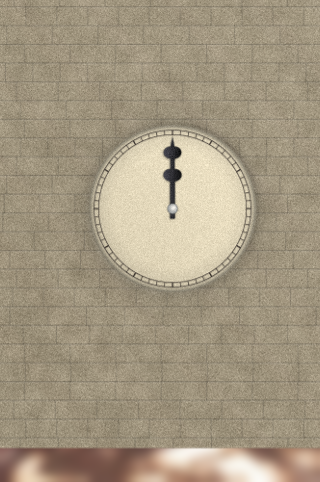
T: 12 h 00 min
